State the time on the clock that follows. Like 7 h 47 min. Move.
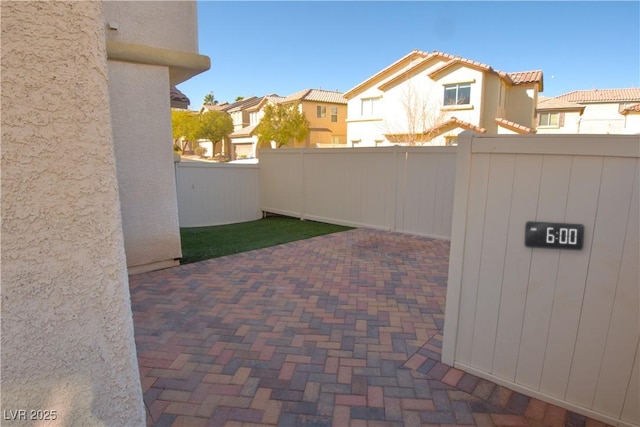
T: 6 h 00 min
